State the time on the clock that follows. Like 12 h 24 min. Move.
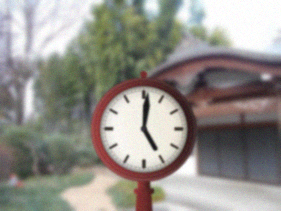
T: 5 h 01 min
